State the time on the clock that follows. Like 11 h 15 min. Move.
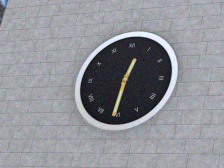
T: 12 h 31 min
